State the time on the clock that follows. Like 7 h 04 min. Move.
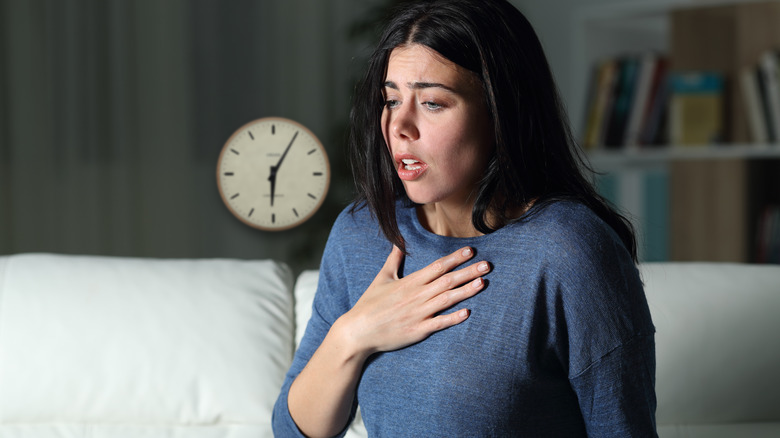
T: 6 h 05 min
